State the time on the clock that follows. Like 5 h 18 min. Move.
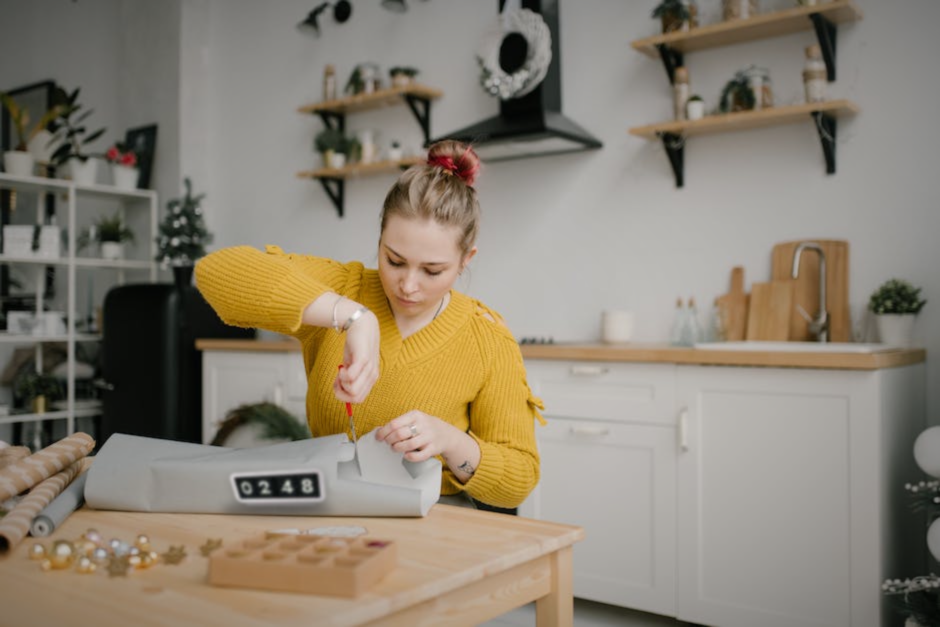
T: 2 h 48 min
